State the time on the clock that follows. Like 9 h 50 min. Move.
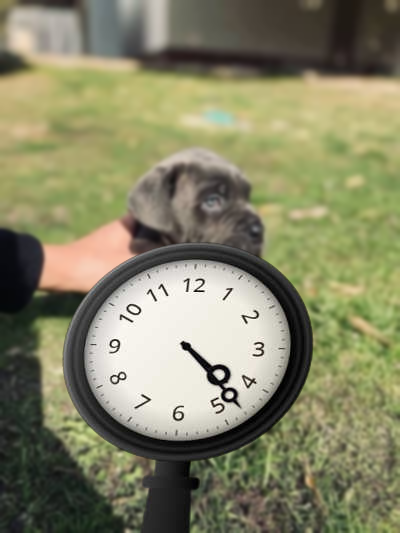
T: 4 h 23 min
